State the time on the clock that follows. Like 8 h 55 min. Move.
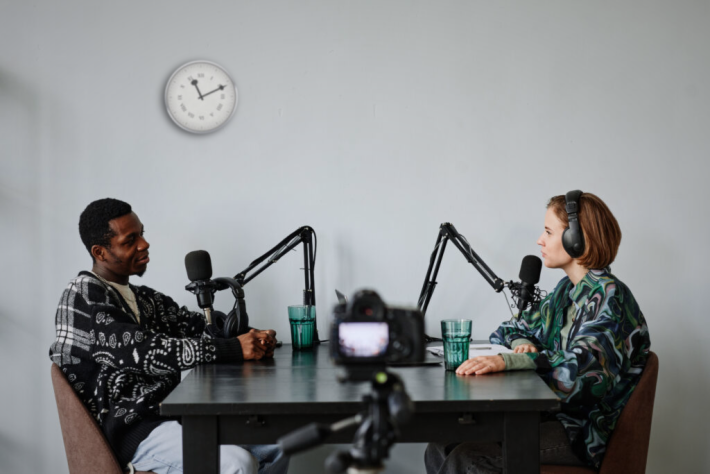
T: 11 h 11 min
